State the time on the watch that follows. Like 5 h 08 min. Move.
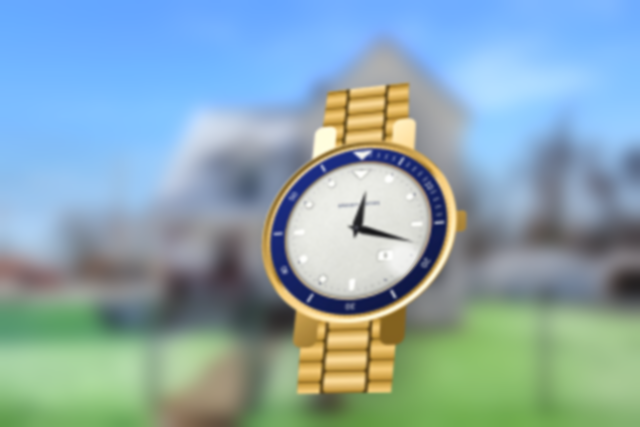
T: 12 h 18 min
